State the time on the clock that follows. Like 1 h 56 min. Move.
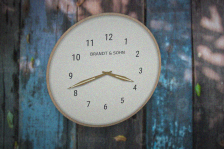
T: 3 h 42 min
